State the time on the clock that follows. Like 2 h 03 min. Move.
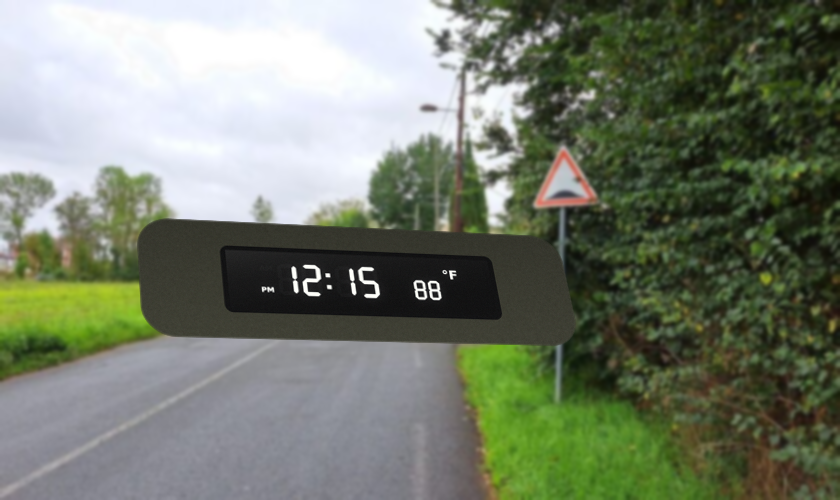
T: 12 h 15 min
